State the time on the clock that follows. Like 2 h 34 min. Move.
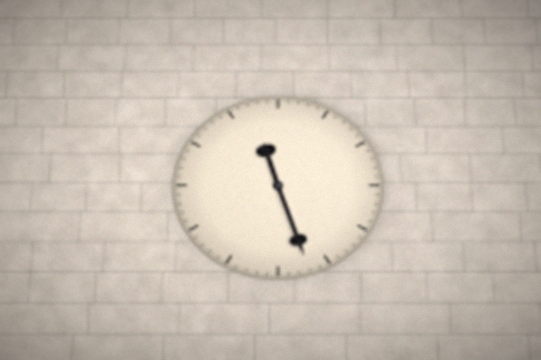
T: 11 h 27 min
